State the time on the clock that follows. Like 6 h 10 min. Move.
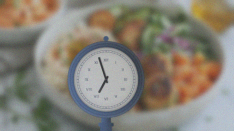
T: 6 h 57 min
